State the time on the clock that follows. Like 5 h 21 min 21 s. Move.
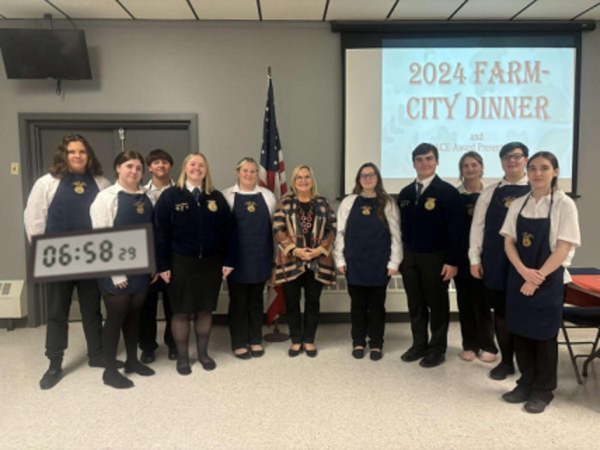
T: 6 h 58 min 29 s
